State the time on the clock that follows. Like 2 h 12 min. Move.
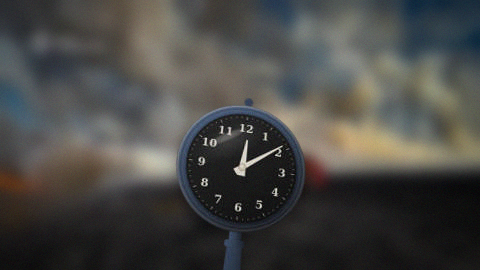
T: 12 h 09 min
